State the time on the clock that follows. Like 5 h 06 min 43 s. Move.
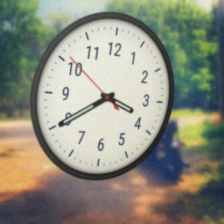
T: 3 h 39 min 51 s
